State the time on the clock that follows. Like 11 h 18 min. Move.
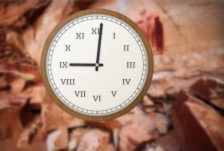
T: 9 h 01 min
